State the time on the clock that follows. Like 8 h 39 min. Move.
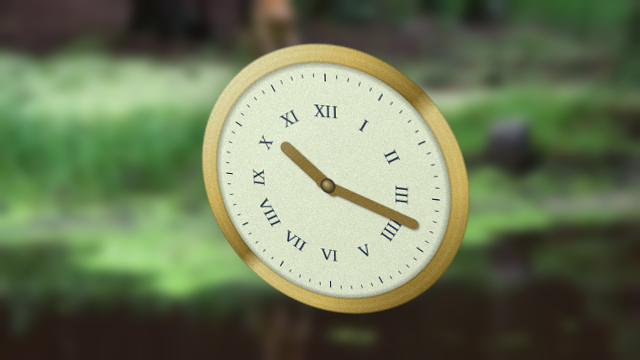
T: 10 h 18 min
